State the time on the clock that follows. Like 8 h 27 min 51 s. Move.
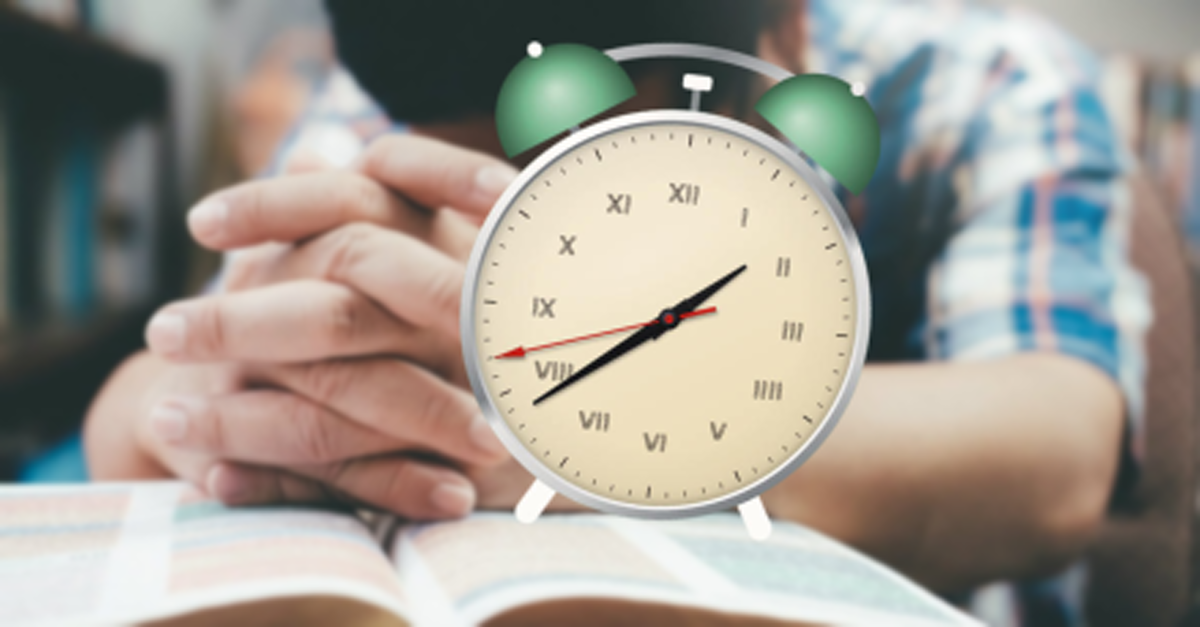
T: 1 h 38 min 42 s
